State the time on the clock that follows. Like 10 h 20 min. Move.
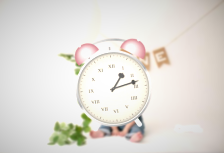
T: 1 h 13 min
